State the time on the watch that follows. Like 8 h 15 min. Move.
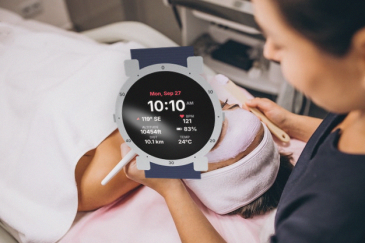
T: 10 h 10 min
